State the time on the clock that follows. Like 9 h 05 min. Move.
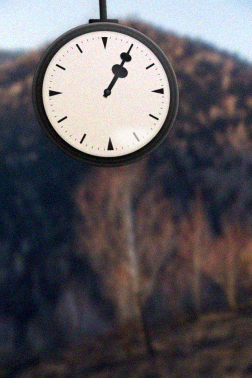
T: 1 h 05 min
